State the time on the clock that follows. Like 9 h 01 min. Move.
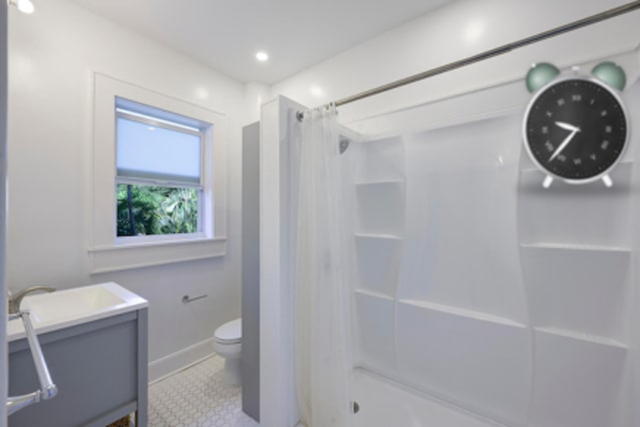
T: 9 h 37 min
